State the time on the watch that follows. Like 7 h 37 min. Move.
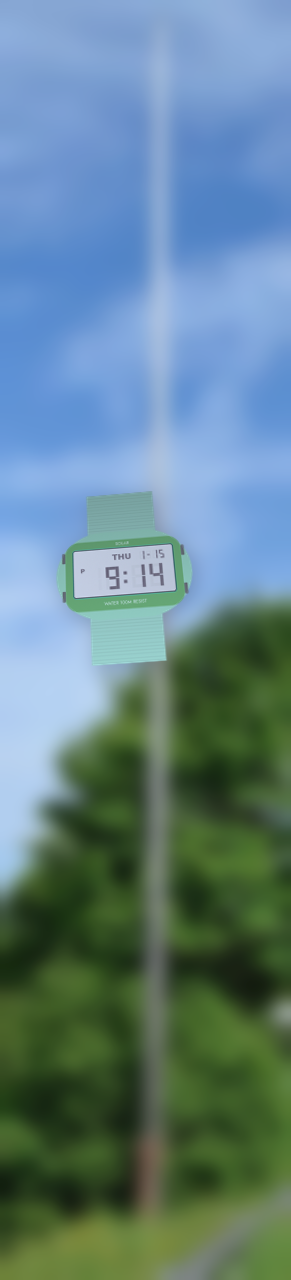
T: 9 h 14 min
